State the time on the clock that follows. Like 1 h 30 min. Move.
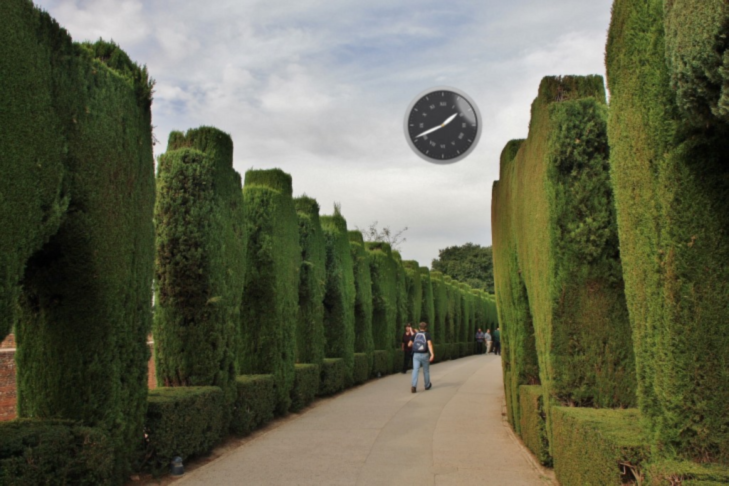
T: 1 h 41 min
